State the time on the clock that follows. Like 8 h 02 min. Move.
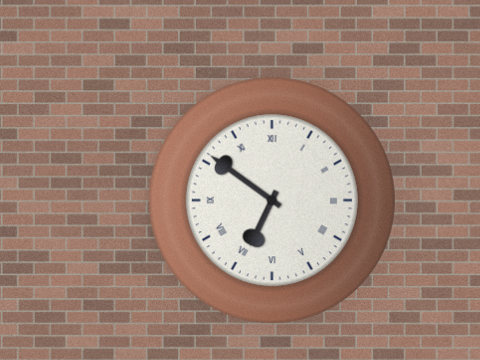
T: 6 h 51 min
